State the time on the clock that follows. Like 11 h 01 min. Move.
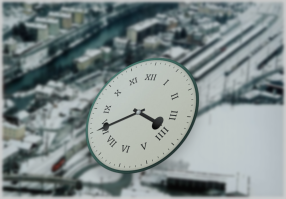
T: 3 h 40 min
